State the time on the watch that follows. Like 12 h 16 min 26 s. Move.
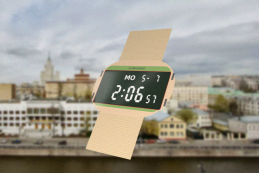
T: 2 h 06 min 57 s
